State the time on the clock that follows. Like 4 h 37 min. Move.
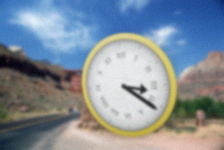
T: 3 h 21 min
